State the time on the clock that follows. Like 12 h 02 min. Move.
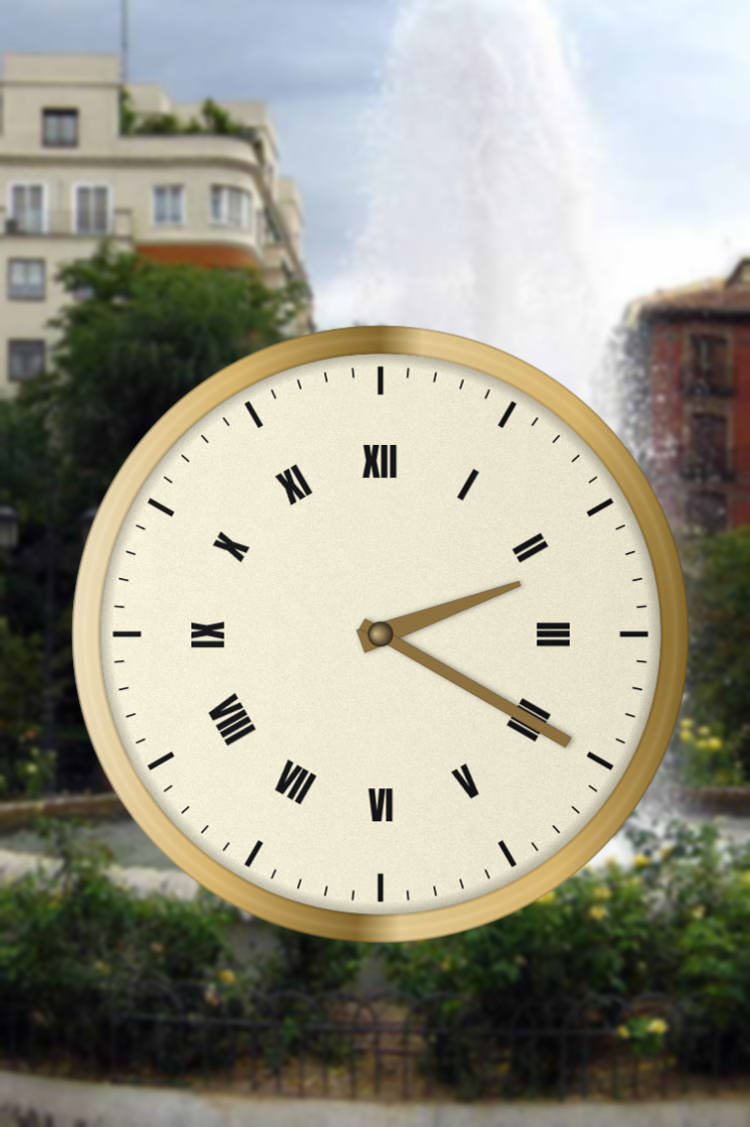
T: 2 h 20 min
